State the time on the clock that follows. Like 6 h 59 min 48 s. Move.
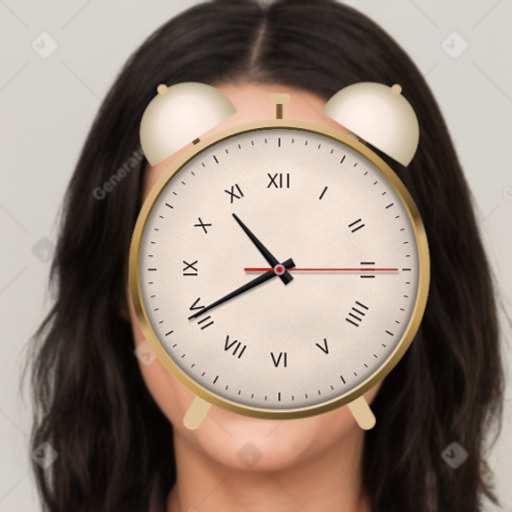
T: 10 h 40 min 15 s
